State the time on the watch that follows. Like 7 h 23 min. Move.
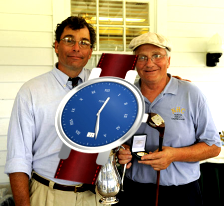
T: 12 h 28 min
